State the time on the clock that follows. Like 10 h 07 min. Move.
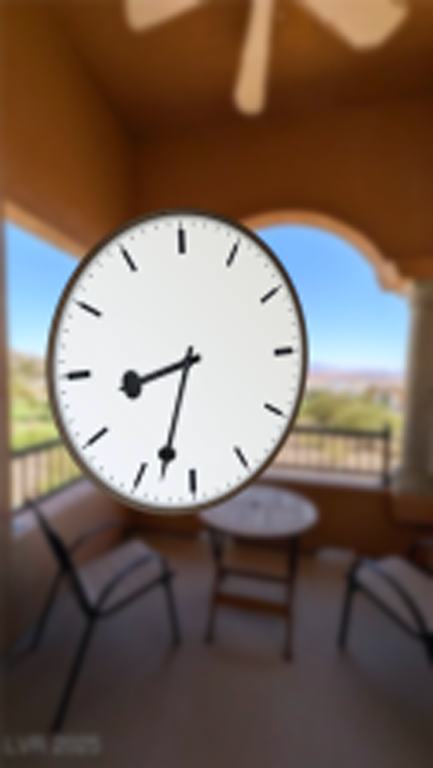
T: 8 h 33 min
